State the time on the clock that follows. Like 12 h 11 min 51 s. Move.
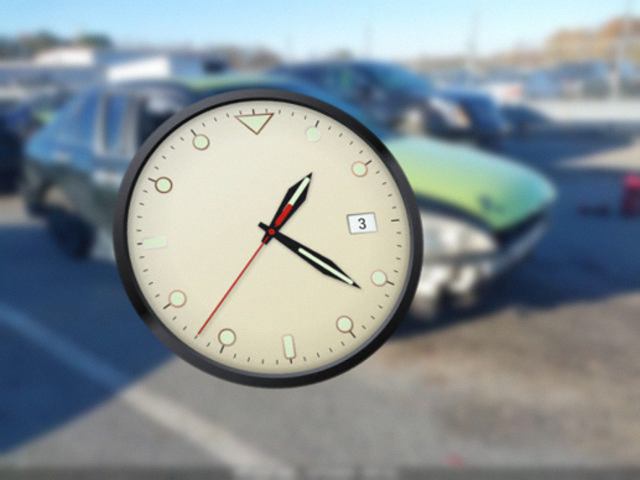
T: 1 h 21 min 37 s
